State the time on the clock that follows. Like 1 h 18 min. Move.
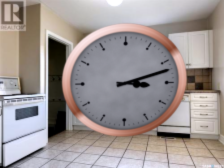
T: 3 h 12 min
